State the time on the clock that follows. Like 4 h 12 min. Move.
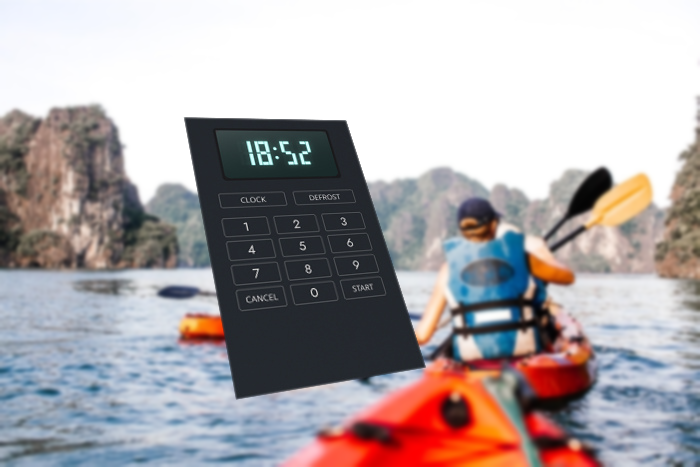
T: 18 h 52 min
